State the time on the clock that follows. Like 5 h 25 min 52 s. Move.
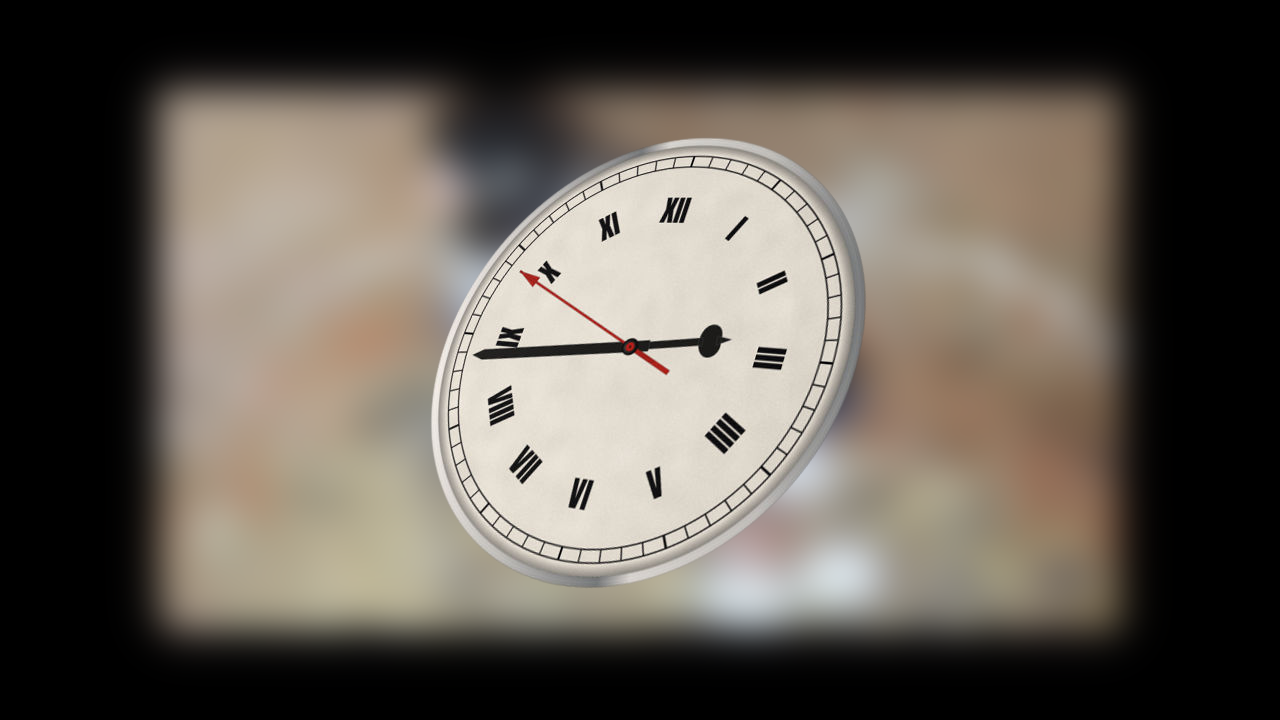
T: 2 h 43 min 49 s
